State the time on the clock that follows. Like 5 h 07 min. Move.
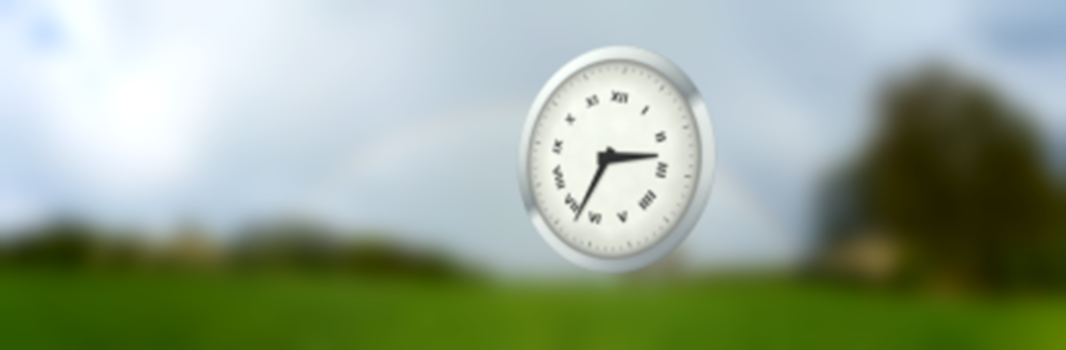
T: 2 h 33 min
